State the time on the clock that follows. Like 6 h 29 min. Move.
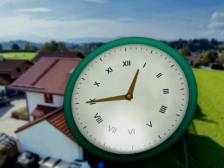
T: 12 h 45 min
